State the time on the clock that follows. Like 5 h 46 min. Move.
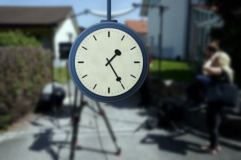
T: 1 h 25 min
